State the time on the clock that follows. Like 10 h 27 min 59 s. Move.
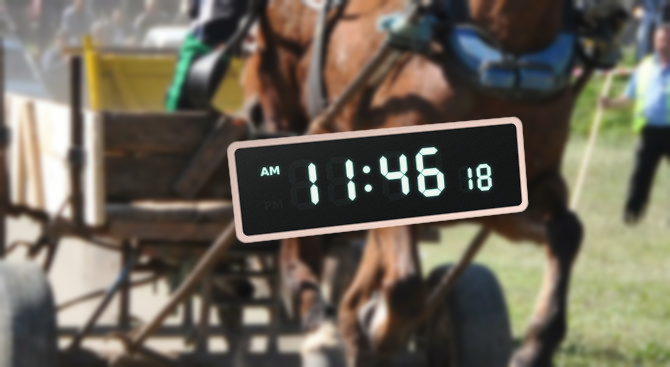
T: 11 h 46 min 18 s
